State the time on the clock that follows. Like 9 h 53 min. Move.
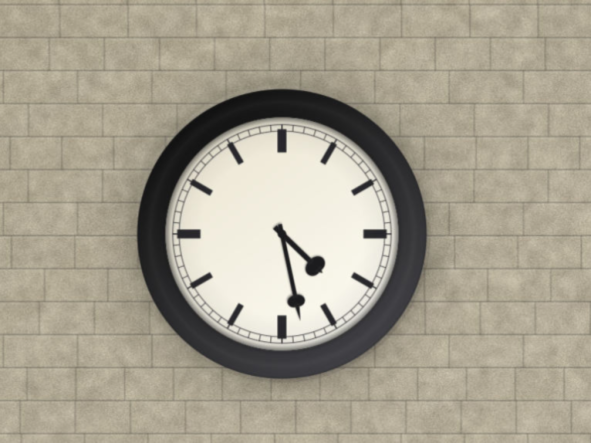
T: 4 h 28 min
